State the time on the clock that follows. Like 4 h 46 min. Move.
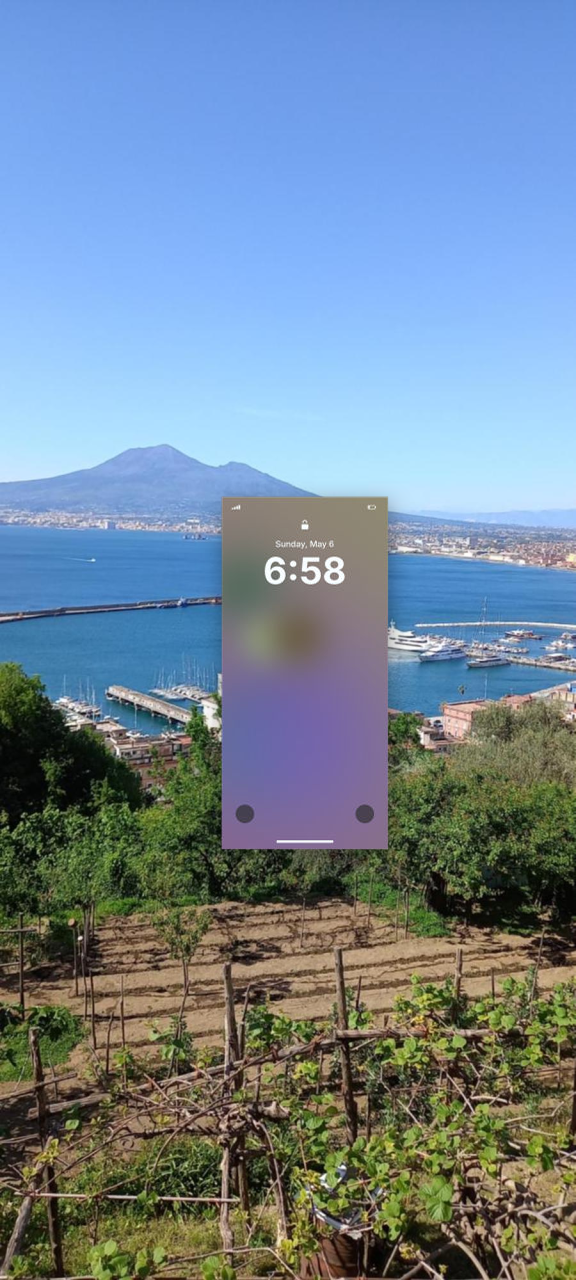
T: 6 h 58 min
